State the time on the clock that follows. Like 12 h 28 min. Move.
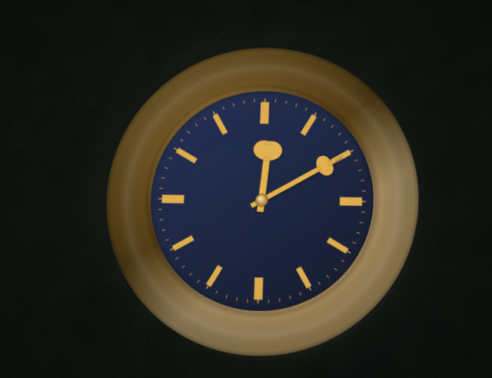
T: 12 h 10 min
